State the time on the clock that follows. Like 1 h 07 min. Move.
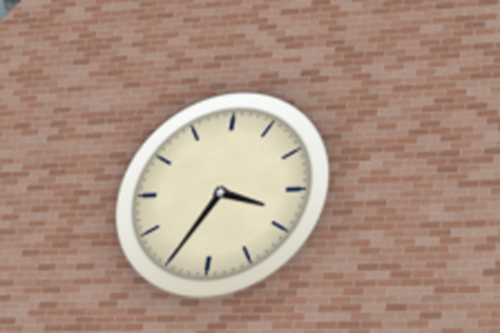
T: 3 h 35 min
